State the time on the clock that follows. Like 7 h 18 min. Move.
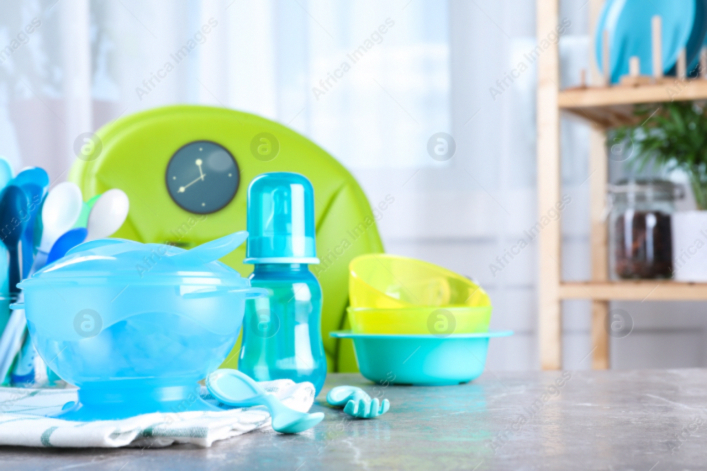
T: 11 h 40 min
